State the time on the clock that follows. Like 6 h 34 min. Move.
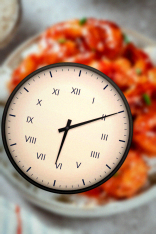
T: 6 h 10 min
